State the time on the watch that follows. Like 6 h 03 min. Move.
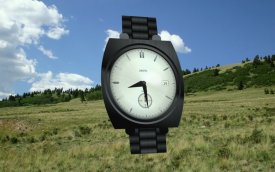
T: 8 h 29 min
